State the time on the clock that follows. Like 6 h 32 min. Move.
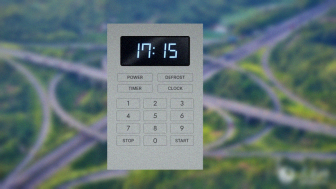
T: 17 h 15 min
